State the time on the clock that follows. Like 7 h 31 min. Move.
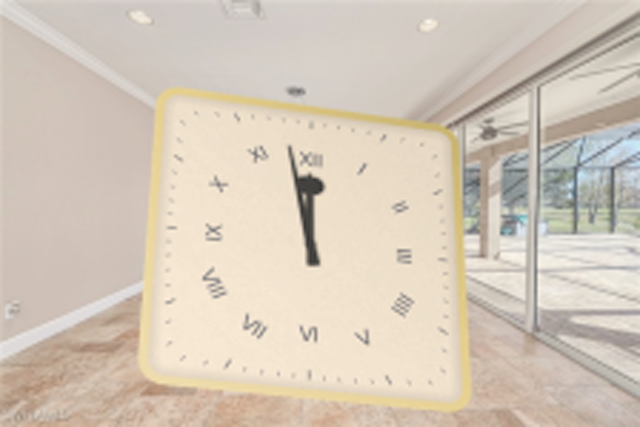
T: 11 h 58 min
